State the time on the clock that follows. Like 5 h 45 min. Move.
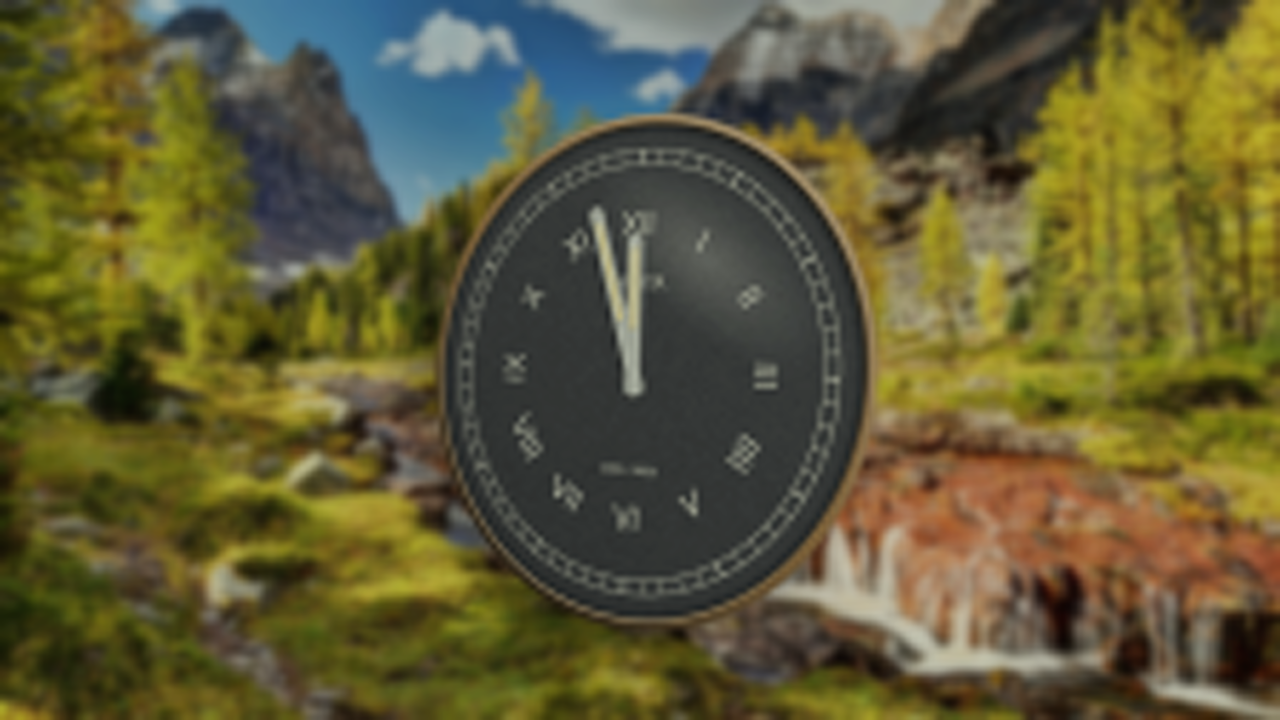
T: 11 h 57 min
